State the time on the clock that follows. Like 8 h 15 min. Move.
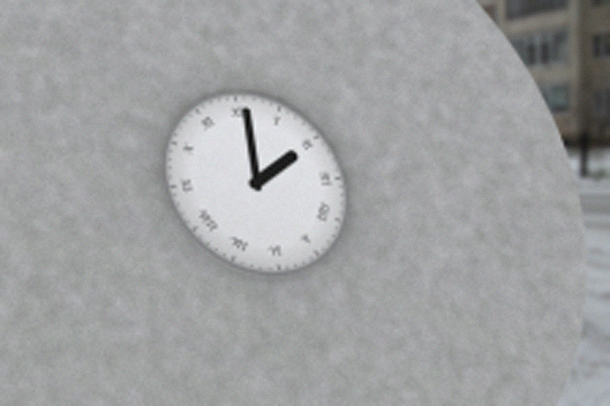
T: 2 h 01 min
